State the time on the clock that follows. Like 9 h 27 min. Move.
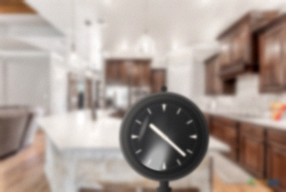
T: 10 h 22 min
